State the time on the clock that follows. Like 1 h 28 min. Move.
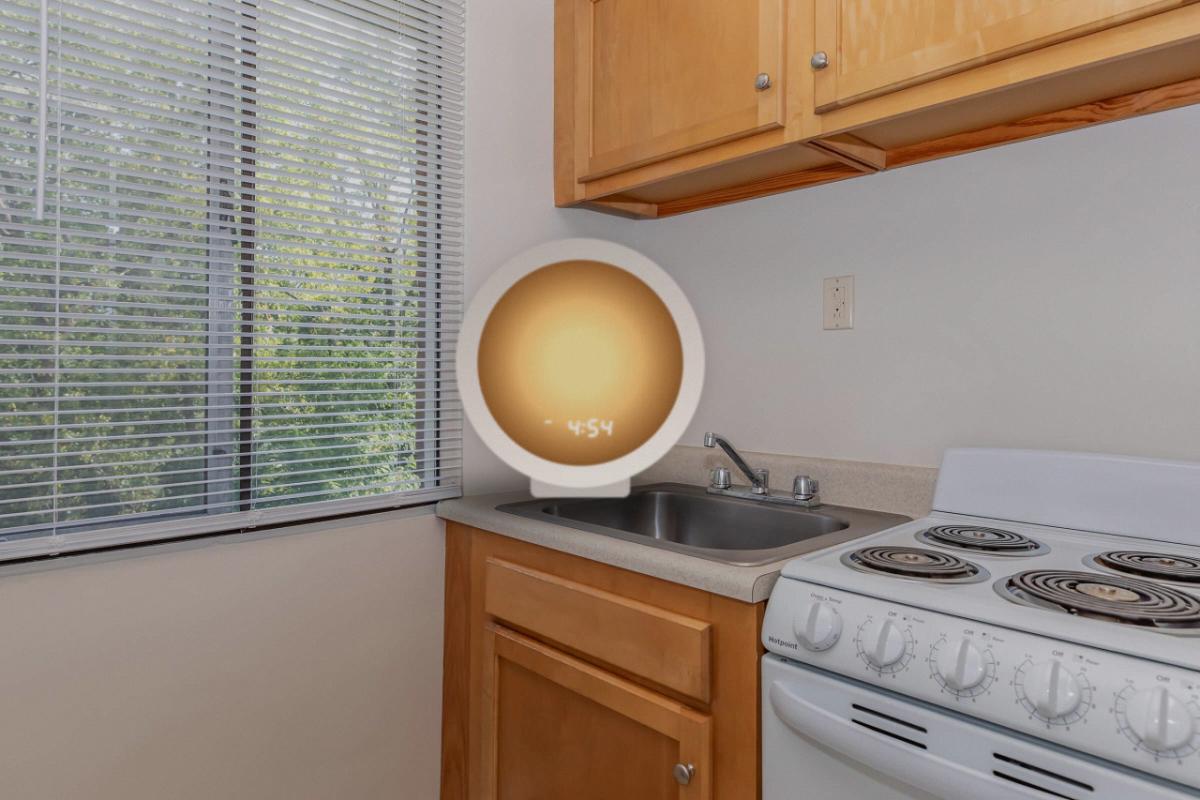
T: 4 h 54 min
